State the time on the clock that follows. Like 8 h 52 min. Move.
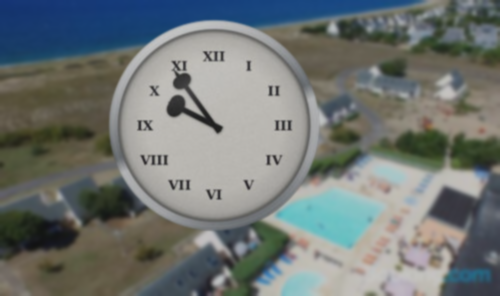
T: 9 h 54 min
